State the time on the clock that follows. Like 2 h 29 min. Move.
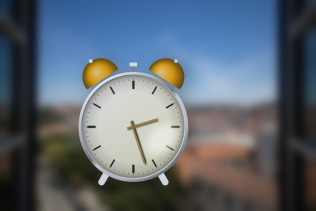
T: 2 h 27 min
